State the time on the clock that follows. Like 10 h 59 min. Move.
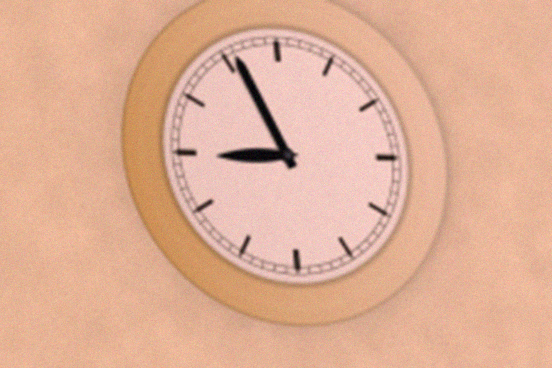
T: 8 h 56 min
